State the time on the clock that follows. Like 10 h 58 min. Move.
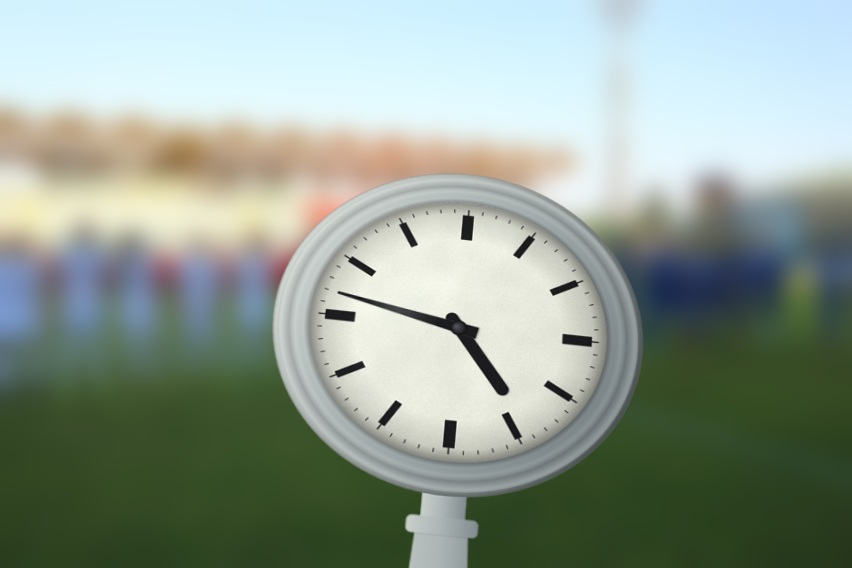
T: 4 h 47 min
